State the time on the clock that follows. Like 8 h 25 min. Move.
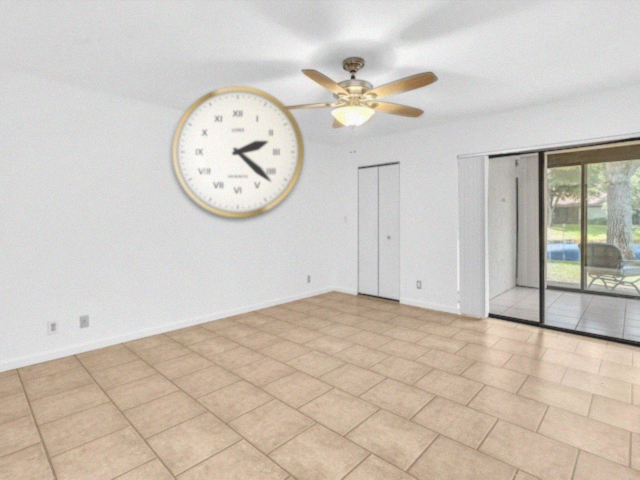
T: 2 h 22 min
